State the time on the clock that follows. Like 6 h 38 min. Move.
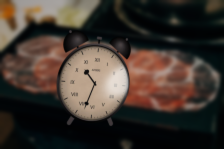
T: 10 h 33 min
